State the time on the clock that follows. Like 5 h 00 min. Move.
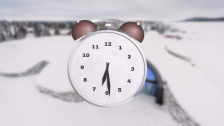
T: 6 h 29 min
